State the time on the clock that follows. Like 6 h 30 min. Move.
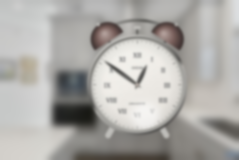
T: 12 h 51 min
